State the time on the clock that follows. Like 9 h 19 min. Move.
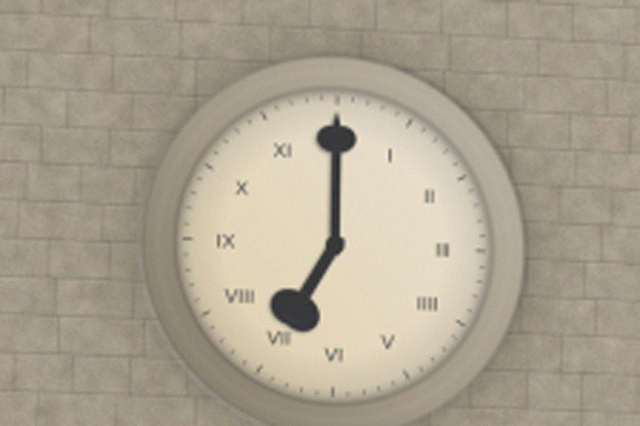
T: 7 h 00 min
